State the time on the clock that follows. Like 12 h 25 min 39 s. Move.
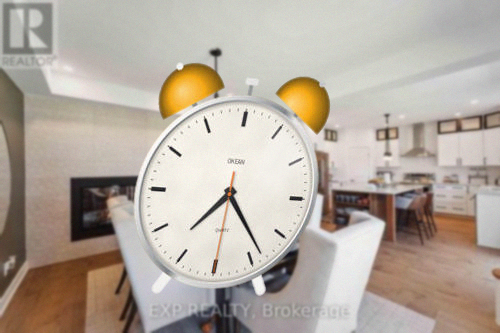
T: 7 h 23 min 30 s
